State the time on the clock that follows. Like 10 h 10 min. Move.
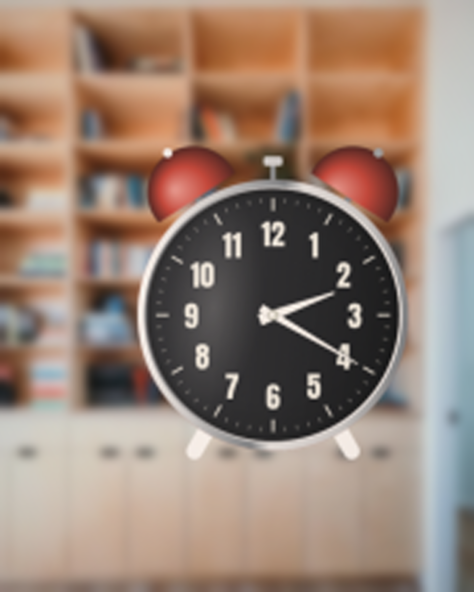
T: 2 h 20 min
